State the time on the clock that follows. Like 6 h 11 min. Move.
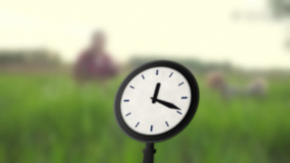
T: 12 h 19 min
